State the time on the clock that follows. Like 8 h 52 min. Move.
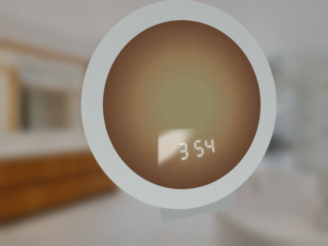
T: 3 h 54 min
